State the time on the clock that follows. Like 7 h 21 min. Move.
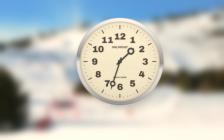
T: 1 h 33 min
